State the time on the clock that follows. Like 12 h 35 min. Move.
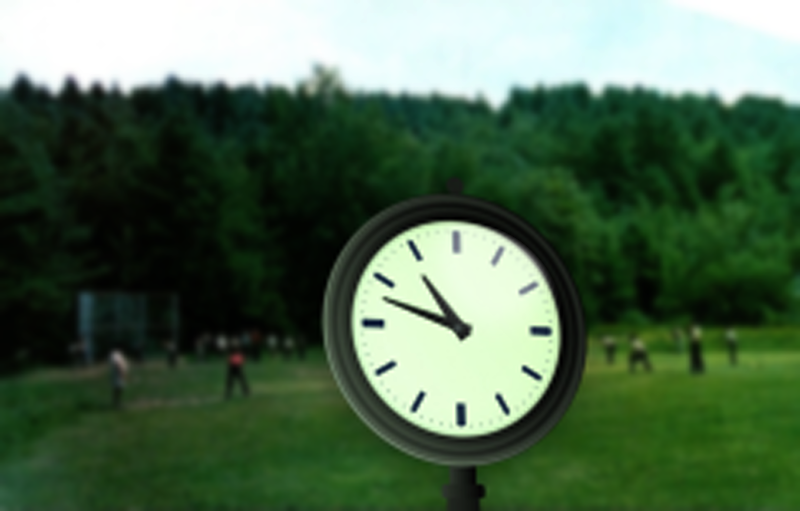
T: 10 h 48 min
